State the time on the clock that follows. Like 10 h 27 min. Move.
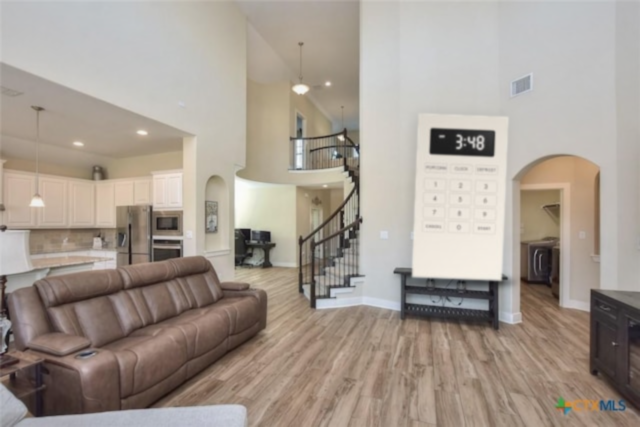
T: 3 h 48 min
